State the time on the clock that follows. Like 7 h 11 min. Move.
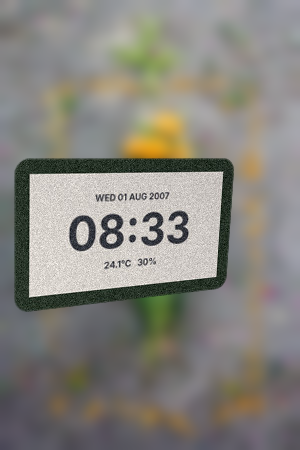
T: 8 h 33 min
